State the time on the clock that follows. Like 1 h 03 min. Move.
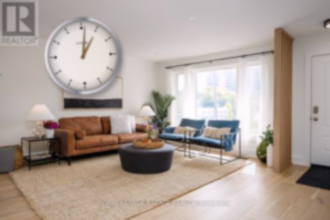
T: 1 h 01 min
